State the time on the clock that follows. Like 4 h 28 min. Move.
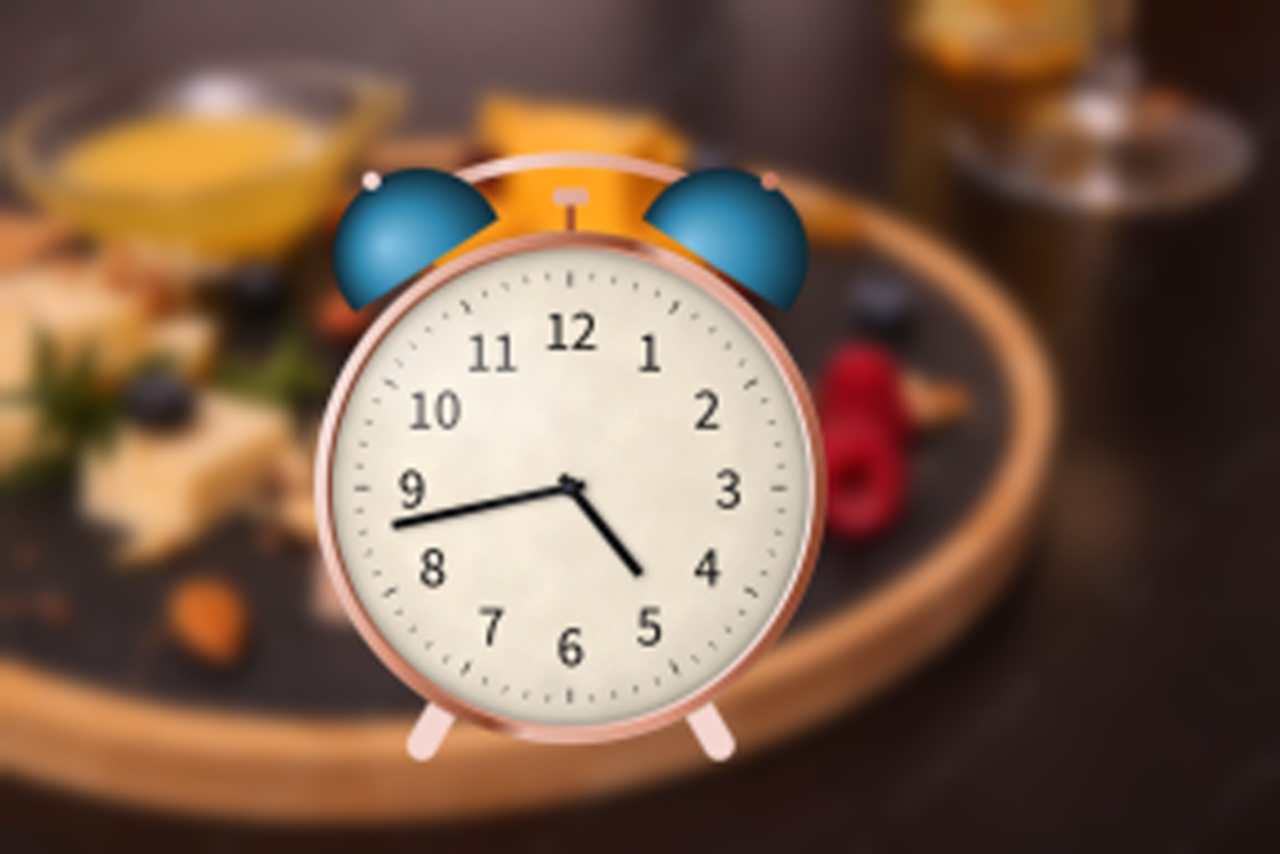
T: 4 h 43 min
